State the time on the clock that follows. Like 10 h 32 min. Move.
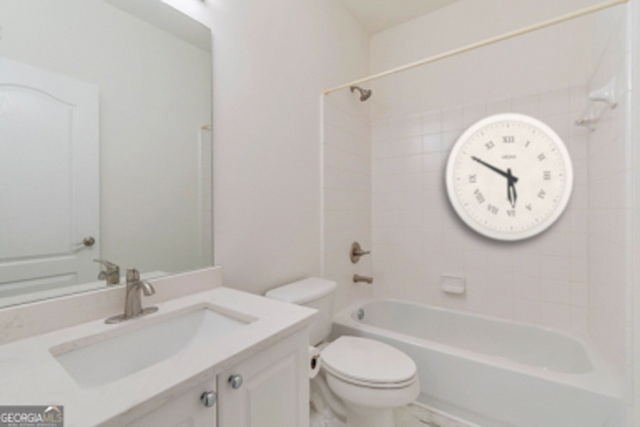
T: 5 h 50 min
